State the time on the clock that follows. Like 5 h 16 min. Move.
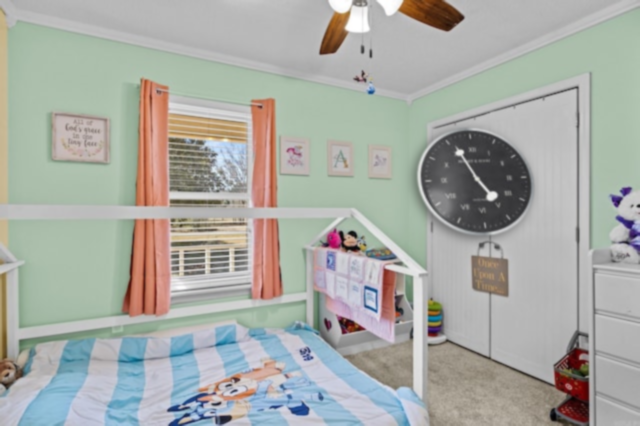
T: 4 h 56 min
